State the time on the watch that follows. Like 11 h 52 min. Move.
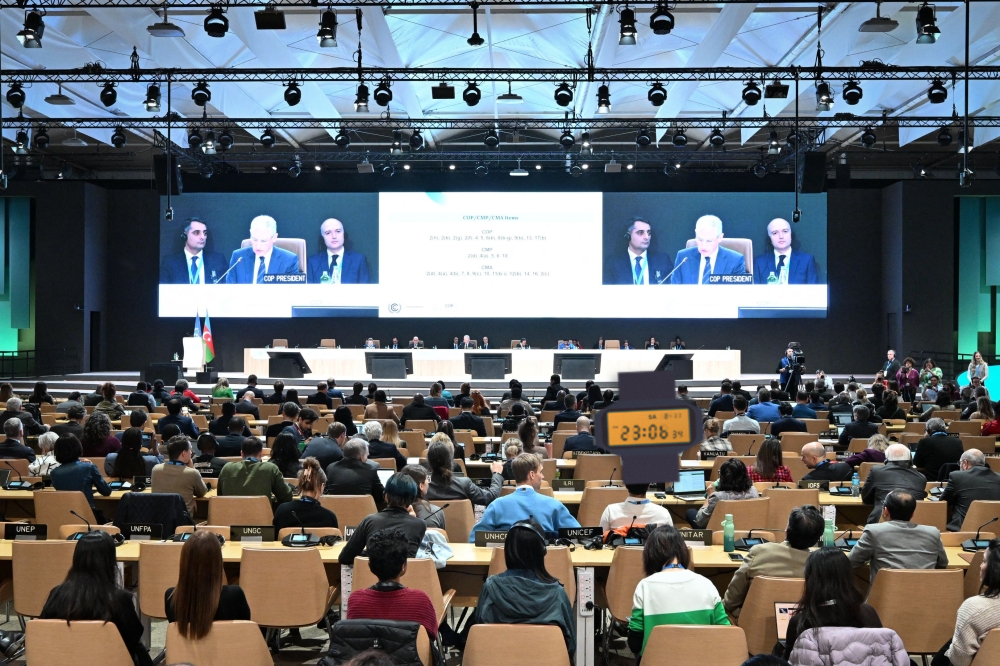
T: 23 h 06 min
